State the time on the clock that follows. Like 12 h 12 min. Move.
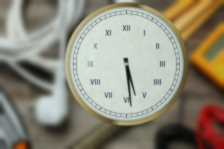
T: 5 h 29 min
